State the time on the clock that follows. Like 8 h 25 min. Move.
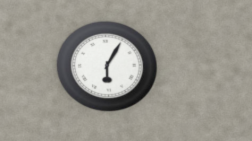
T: 6 h 05 min
